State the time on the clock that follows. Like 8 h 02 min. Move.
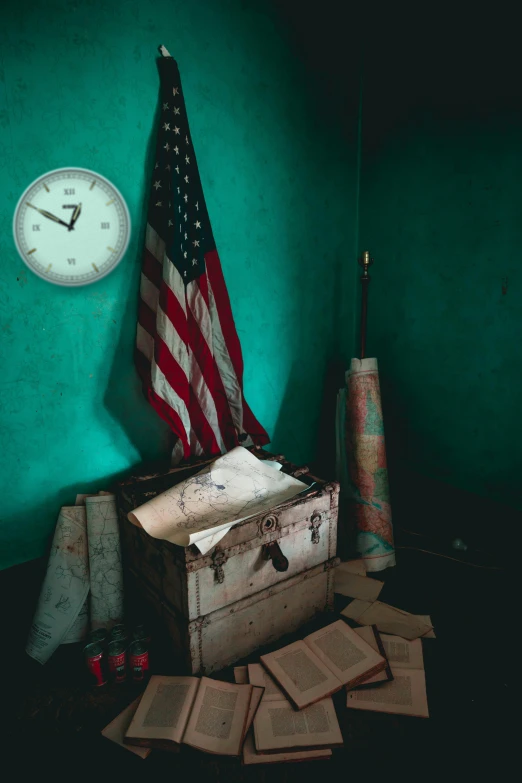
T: 12 h 50 min
